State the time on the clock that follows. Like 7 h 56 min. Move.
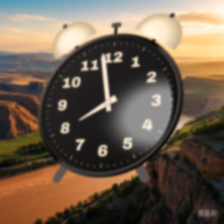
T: 7 h 58 min
